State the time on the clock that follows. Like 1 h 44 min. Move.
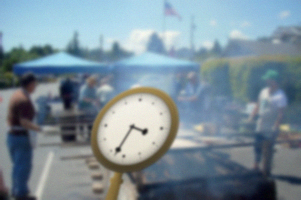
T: 3 h 33 min
